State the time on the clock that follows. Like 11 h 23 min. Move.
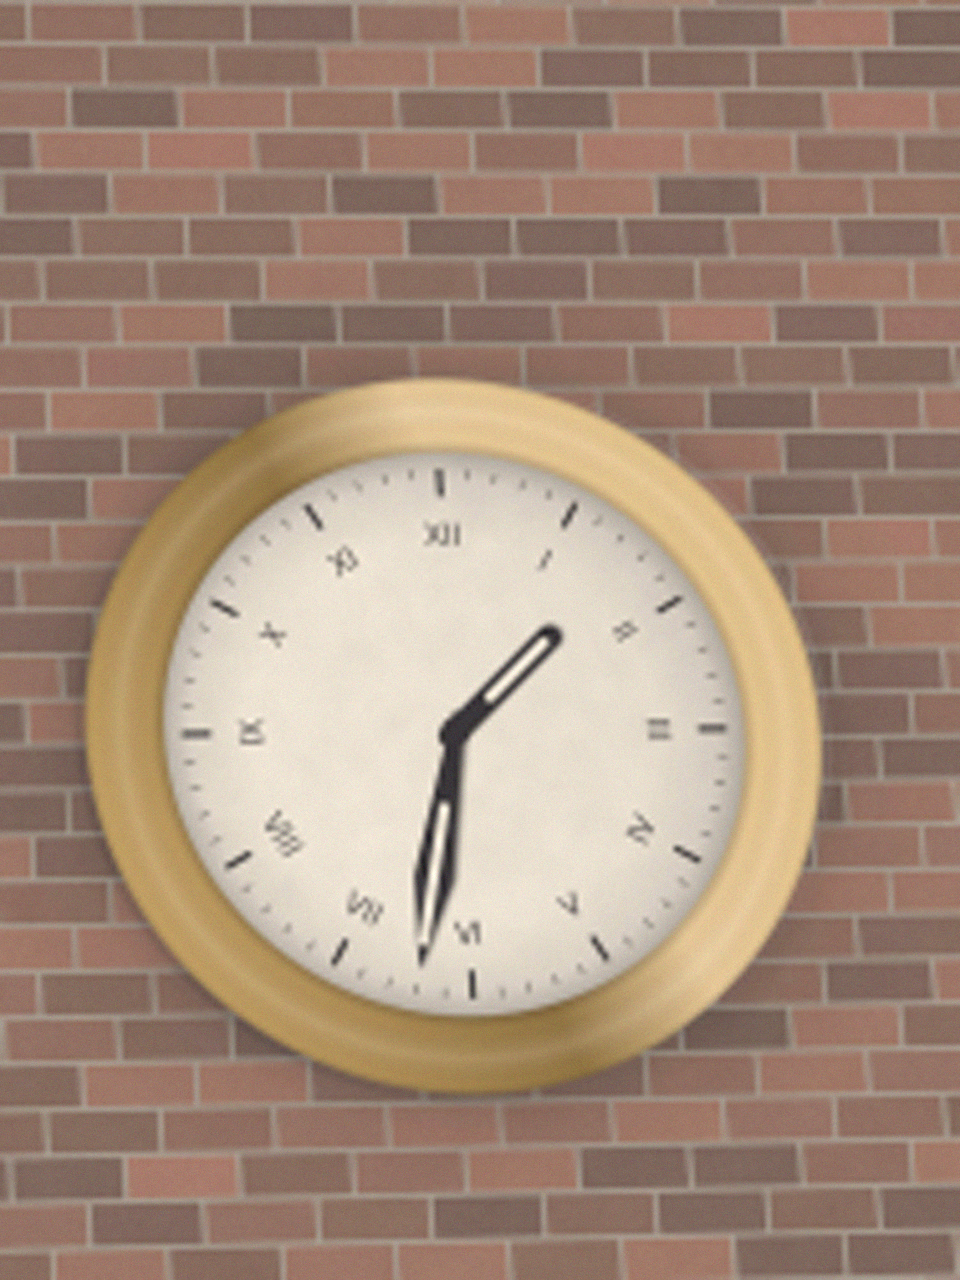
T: 1 h 32 min
